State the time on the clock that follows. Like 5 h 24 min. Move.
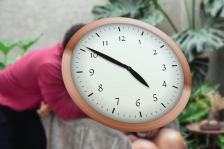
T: 4 h 51 min
